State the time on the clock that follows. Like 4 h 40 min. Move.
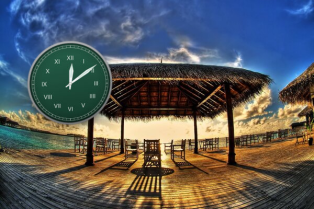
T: 12 h 09 min
